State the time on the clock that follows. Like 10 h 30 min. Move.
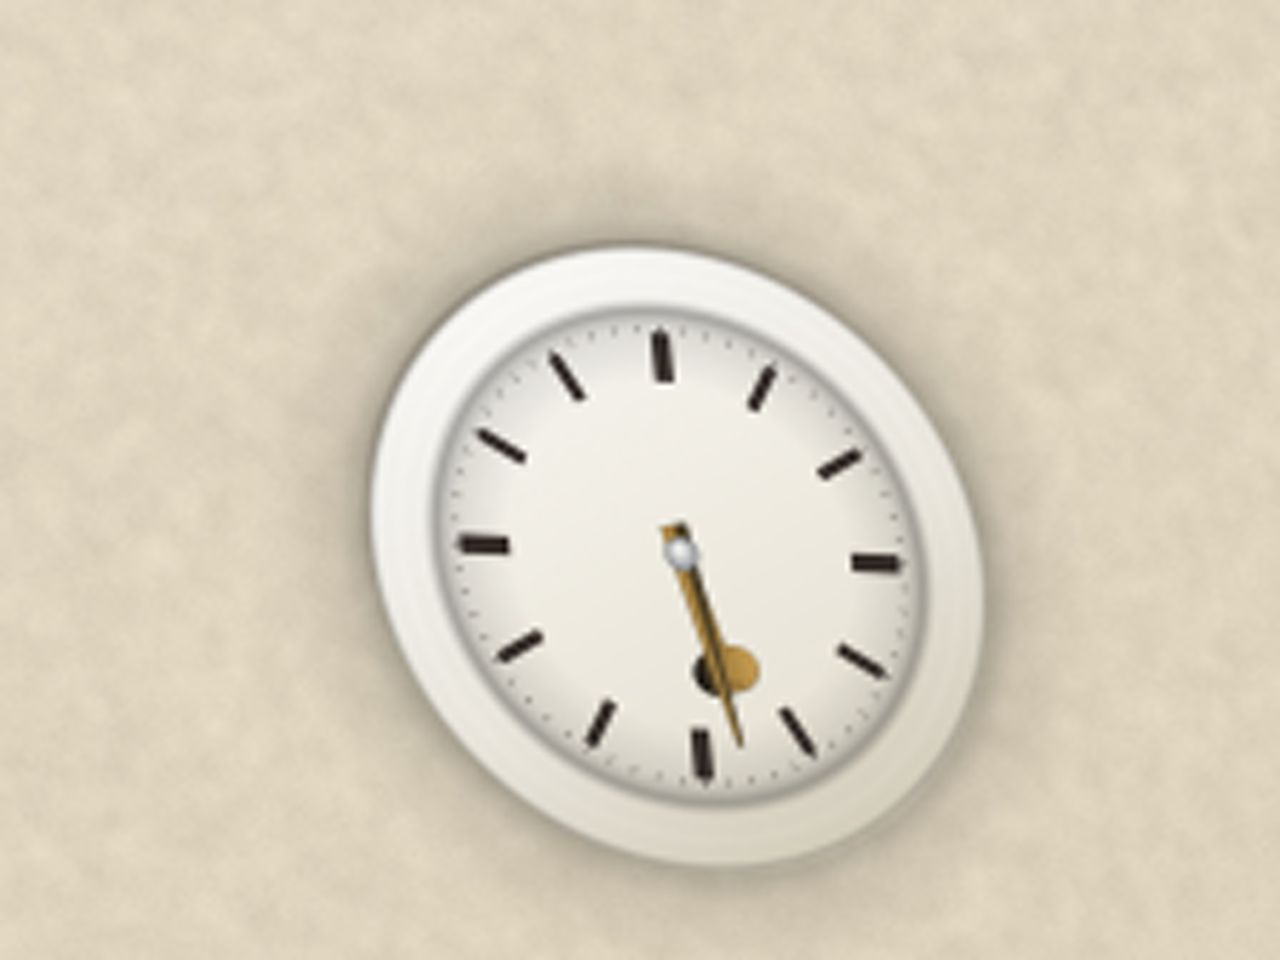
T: 5 h 28 min
